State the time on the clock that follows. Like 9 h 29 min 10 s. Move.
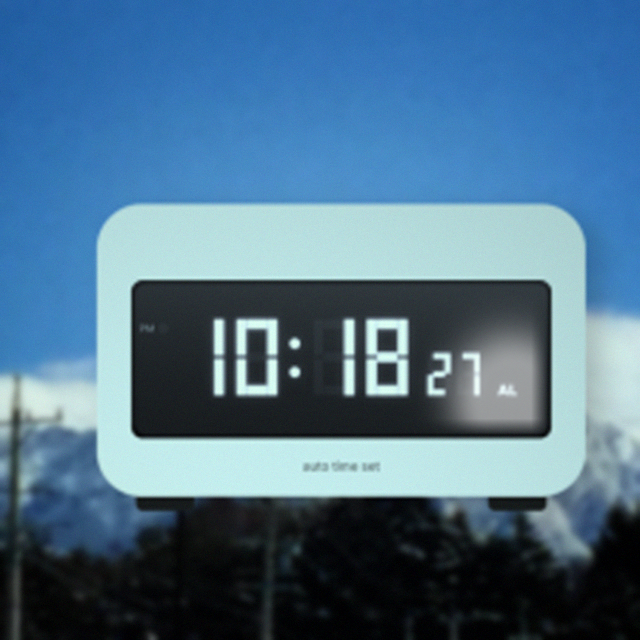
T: 10 h 18 min 27 s
